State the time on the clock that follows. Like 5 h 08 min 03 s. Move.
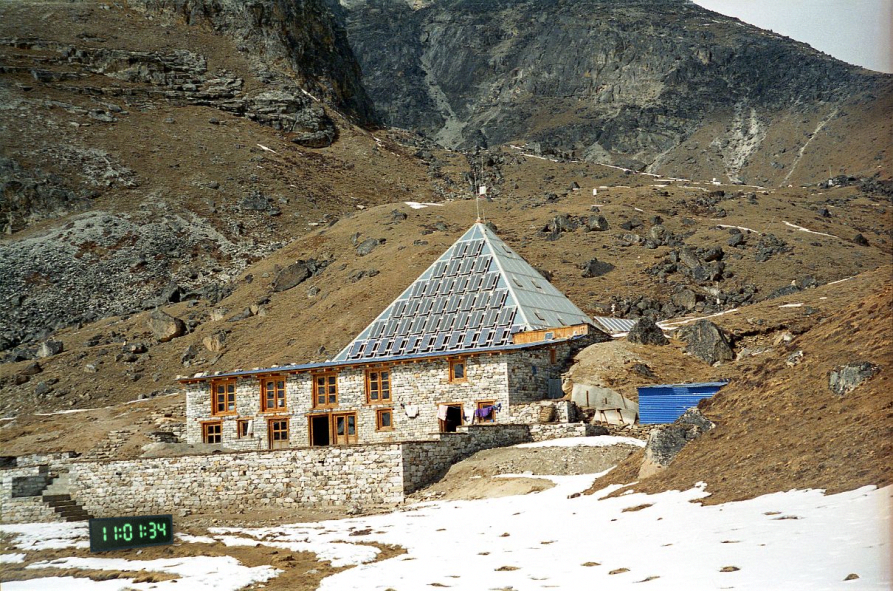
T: 11 h 01 min 34 s
